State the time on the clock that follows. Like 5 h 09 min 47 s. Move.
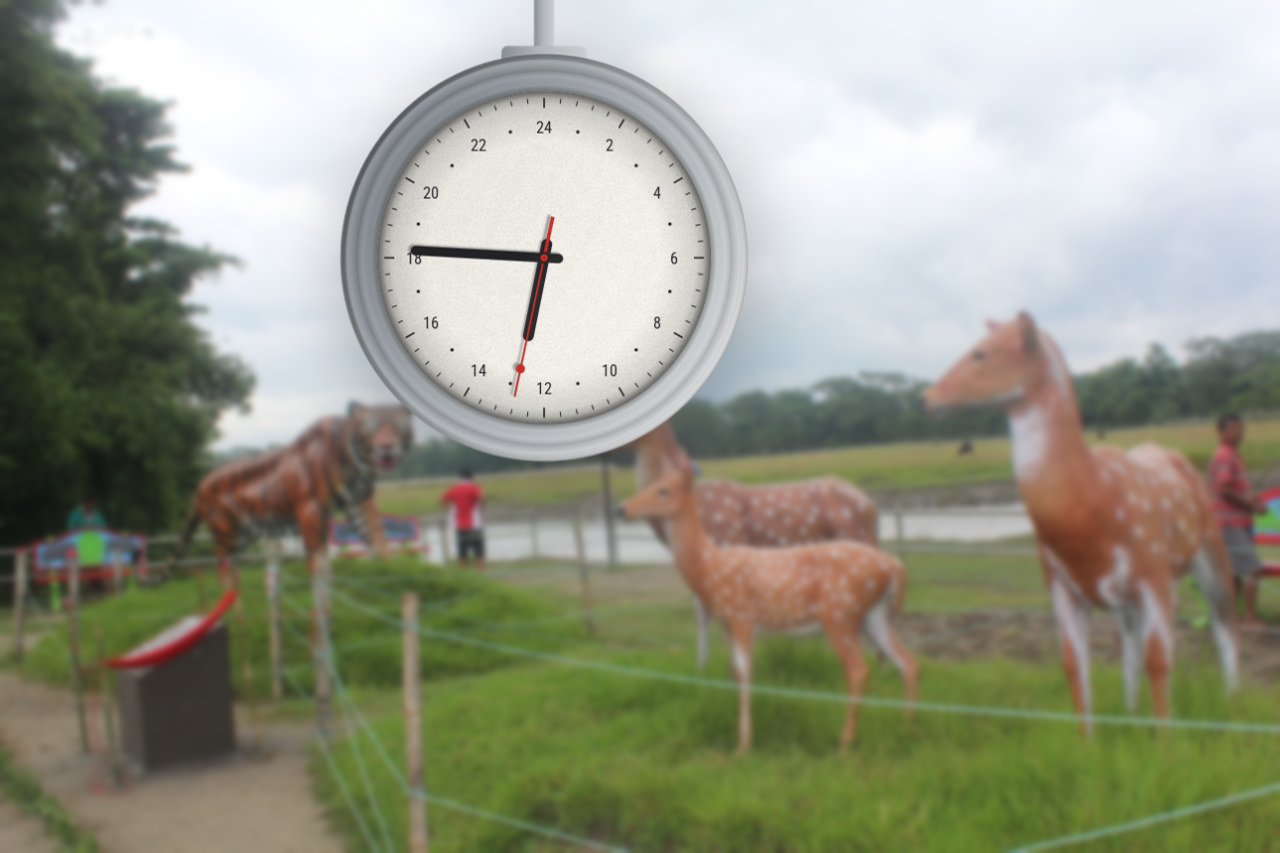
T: 12 h 45 min 32 s
